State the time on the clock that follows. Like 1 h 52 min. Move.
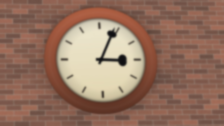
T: 3 h 04 min
